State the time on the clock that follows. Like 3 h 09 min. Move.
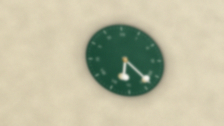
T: 6 h 23 min
